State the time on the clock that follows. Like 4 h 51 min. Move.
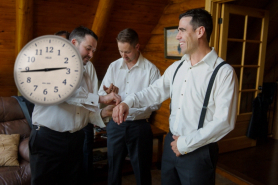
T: 2 h 44 min
